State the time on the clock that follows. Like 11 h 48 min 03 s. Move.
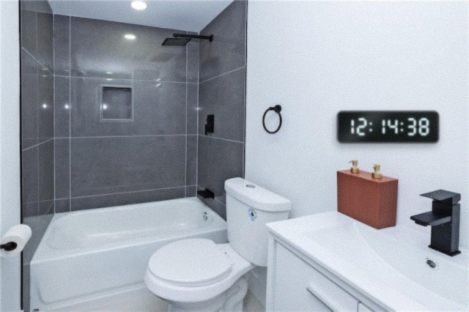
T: 12 h 14 min 38 s
